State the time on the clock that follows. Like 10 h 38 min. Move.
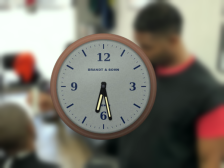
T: 6 h 28 min
